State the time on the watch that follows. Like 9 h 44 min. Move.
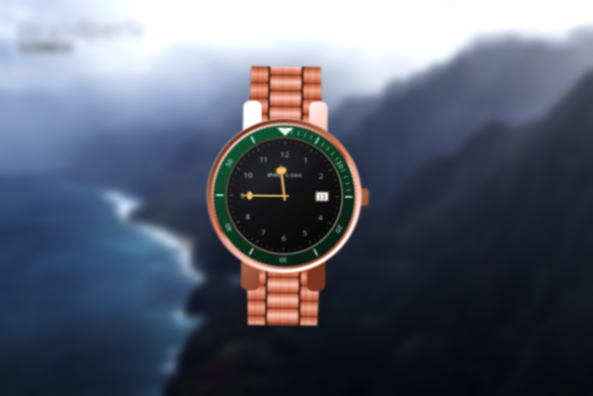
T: 11 h 45 min
